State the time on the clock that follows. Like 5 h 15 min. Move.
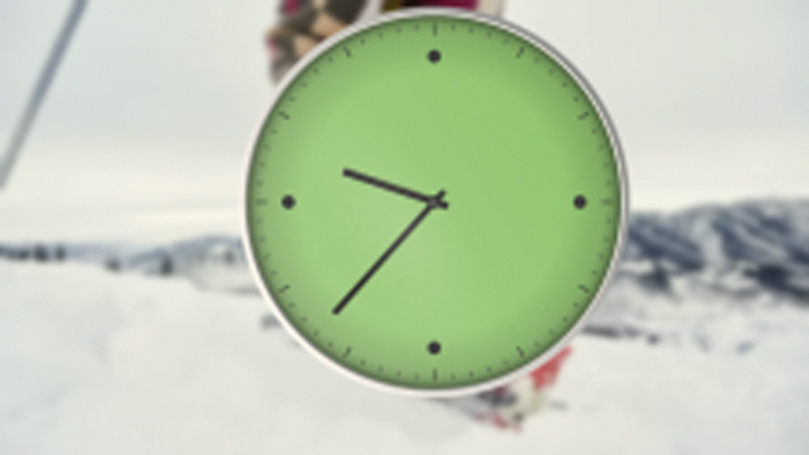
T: 9 h 37 min
